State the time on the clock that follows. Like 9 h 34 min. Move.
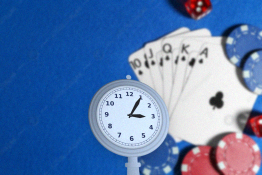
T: 3 h 05 min
